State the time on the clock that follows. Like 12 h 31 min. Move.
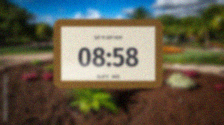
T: 8 h 58 min
